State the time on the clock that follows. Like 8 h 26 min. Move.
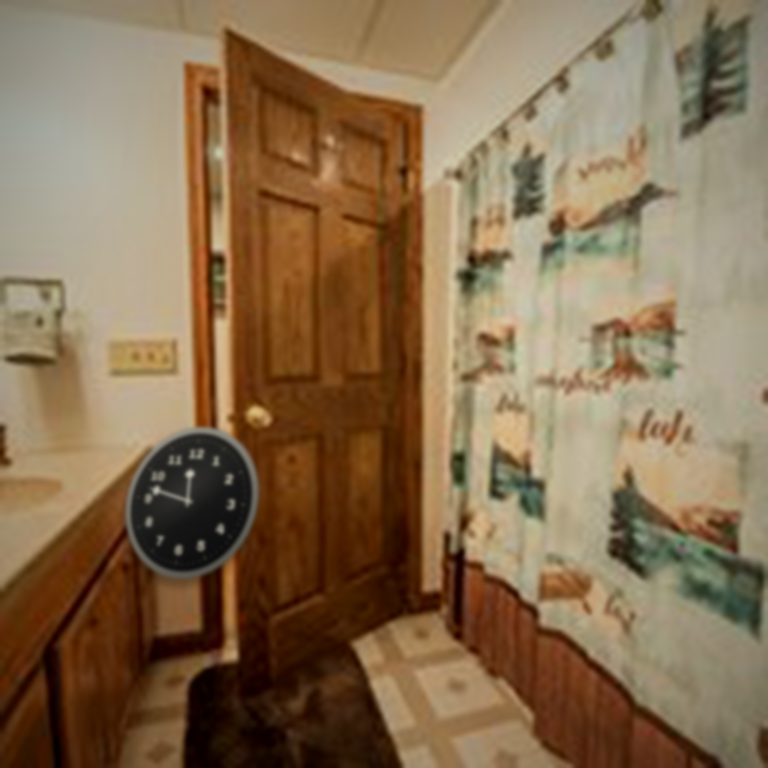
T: 11 h 47 min
